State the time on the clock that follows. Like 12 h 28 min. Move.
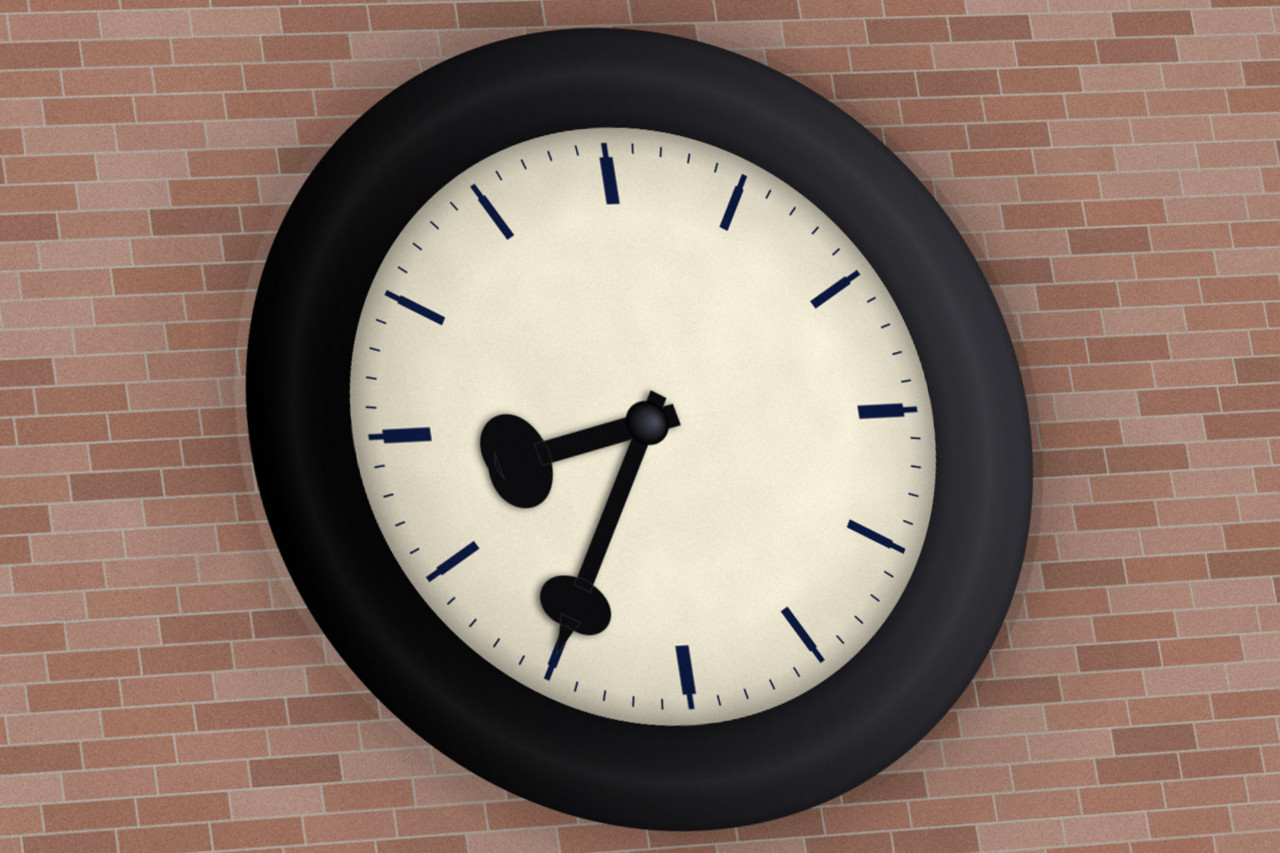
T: 8 h 35 min
